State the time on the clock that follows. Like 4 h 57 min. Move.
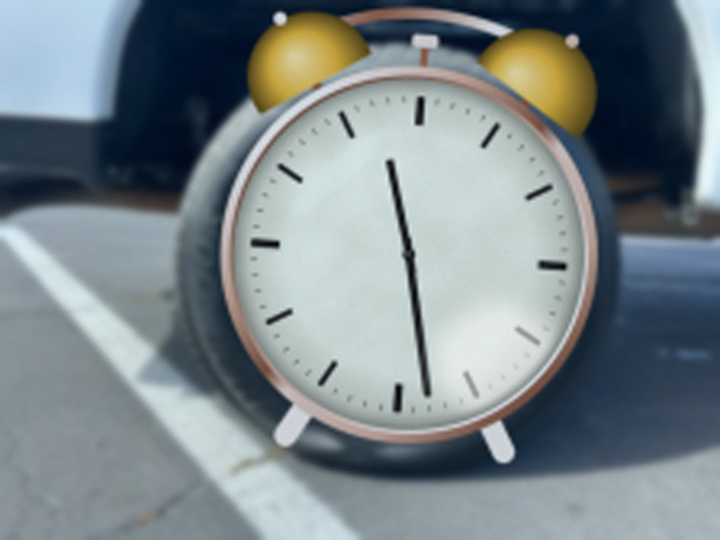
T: 11 h 28 min
